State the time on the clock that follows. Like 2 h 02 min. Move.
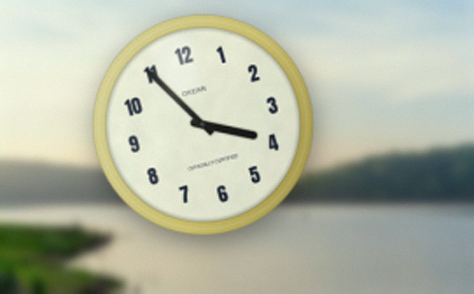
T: 3 h 55 min
